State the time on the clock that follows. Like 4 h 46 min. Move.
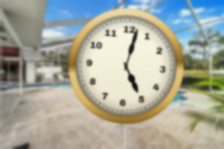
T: 5 h 02 min
